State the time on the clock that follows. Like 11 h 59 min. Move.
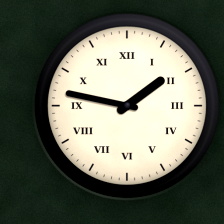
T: 1 h 47 min
